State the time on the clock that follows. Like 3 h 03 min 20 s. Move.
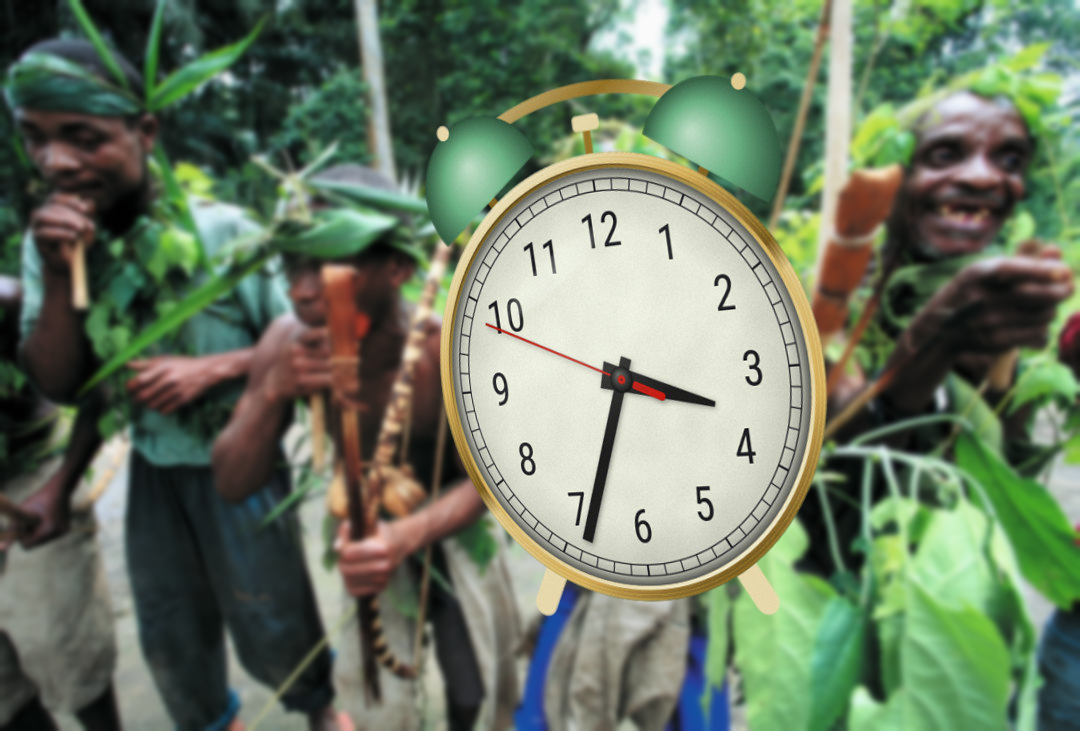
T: 3 h 33 min 49 s
